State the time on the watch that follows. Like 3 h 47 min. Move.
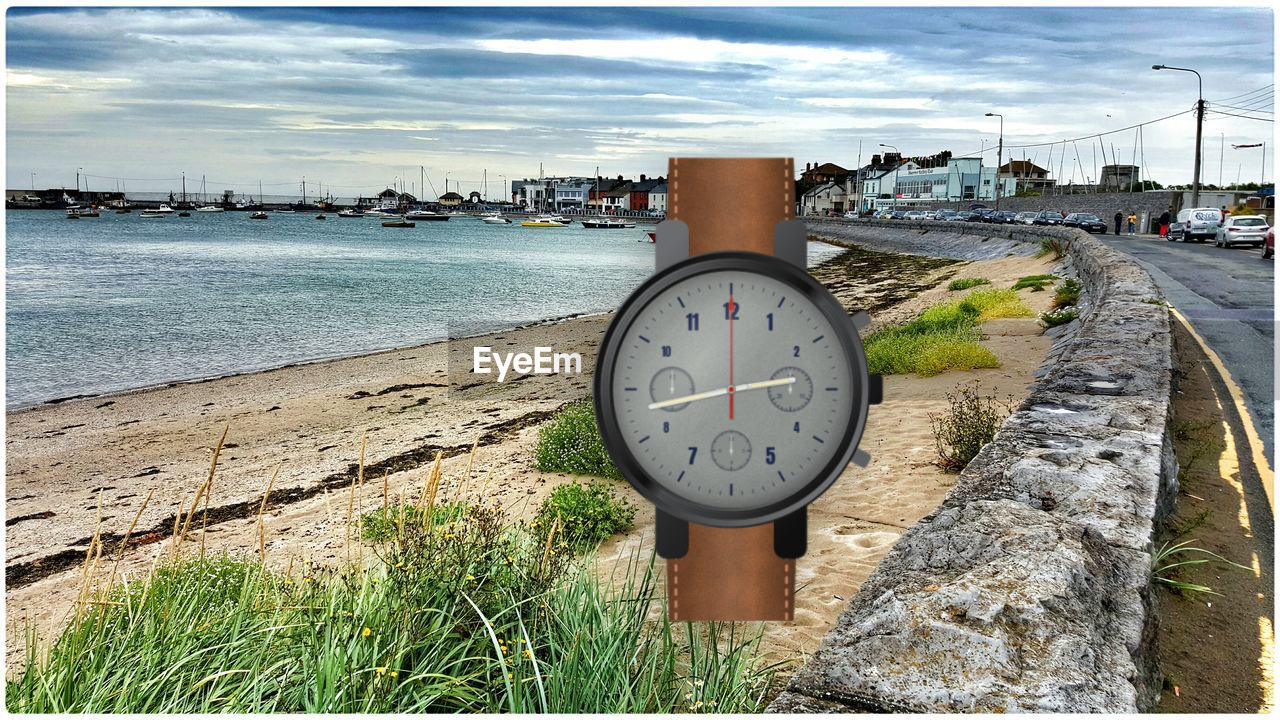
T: 2 h 43 min
